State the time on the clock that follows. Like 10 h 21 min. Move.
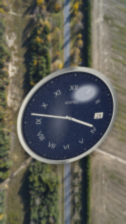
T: 3 h 47 min
